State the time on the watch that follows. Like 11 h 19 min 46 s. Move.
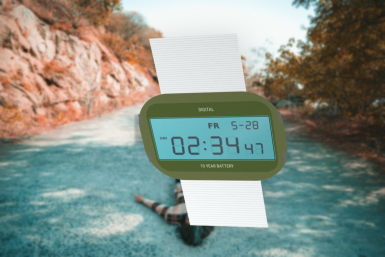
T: 2 h 34 min 47 s
